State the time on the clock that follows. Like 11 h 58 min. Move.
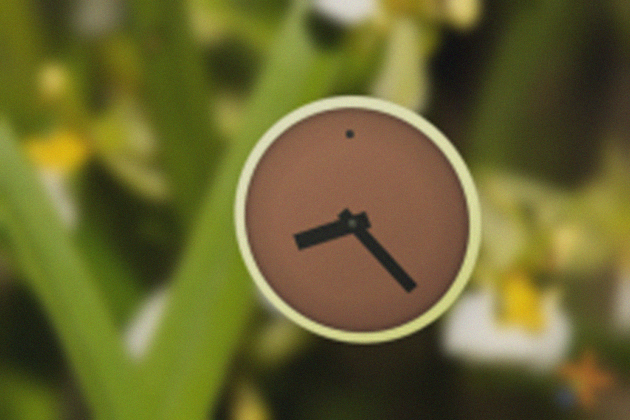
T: 8 h 23 min
